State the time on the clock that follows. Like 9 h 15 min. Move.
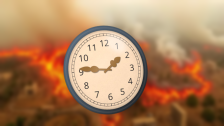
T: 1 h 46 min
